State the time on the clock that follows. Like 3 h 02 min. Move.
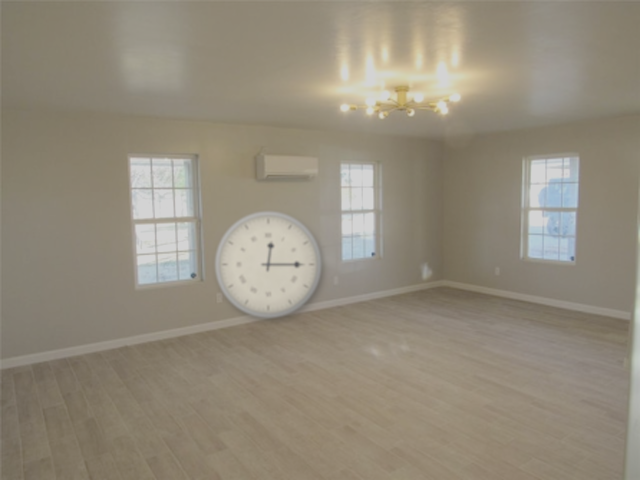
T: 12 h 15 min
